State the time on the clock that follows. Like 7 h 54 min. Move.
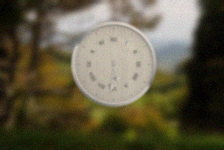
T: 5 h 31 min
